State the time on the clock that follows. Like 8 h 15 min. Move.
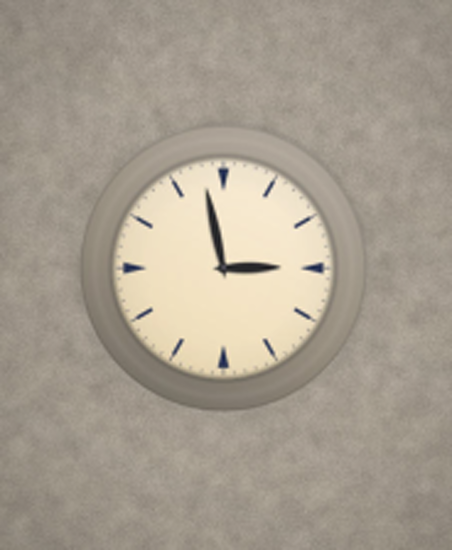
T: 2 h 58 min
